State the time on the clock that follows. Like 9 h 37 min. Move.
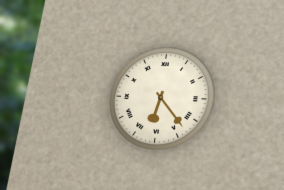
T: 6 h 23 min
